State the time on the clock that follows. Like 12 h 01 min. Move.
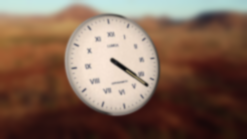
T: 4 h 22 min
